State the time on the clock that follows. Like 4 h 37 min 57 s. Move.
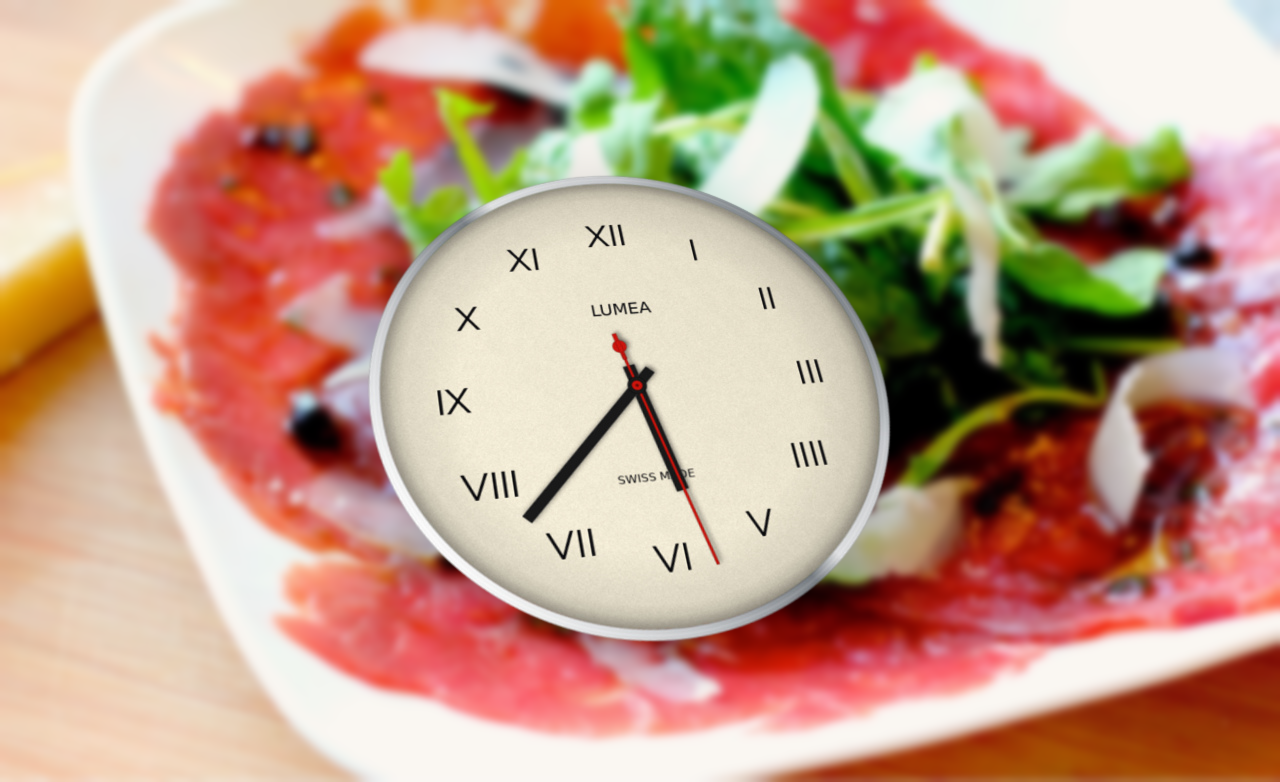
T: 5 h 37 min 28 s
